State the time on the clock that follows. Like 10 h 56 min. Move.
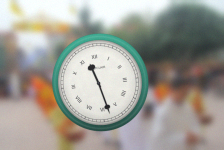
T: 11 h 28 min
